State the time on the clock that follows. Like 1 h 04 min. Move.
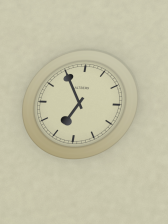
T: 6 h 55 min
